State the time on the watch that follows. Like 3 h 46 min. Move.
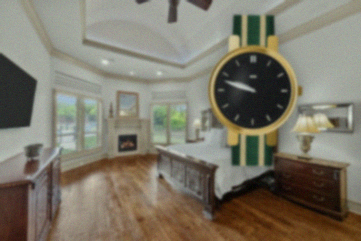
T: 9 h 48 min
